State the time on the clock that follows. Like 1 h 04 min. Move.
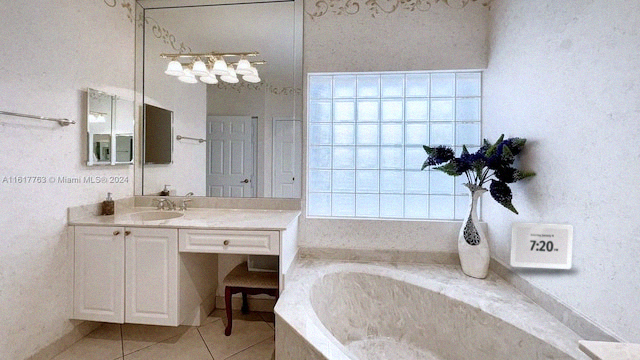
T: 7 h 20 min
